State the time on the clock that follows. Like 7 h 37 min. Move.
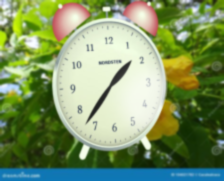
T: 1 h 37 min
